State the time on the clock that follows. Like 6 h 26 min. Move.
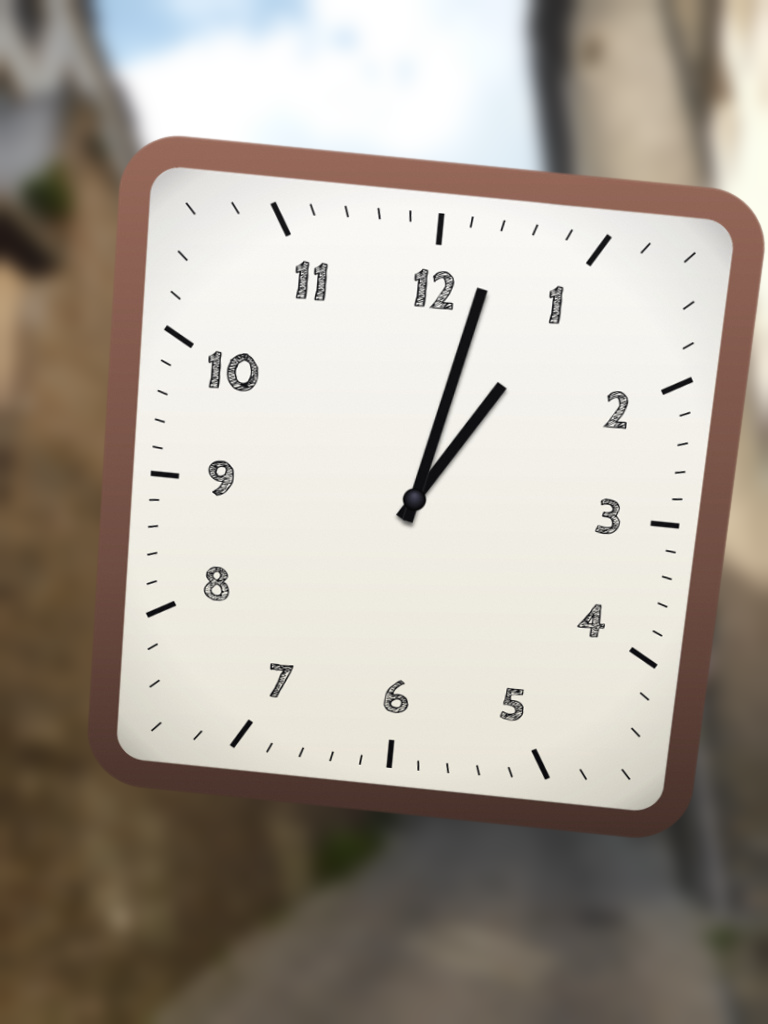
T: 1 h 02 min
